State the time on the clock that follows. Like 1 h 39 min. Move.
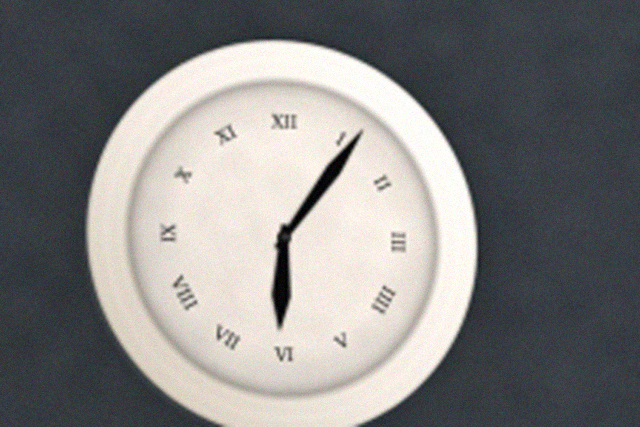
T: 6 h 06 min
